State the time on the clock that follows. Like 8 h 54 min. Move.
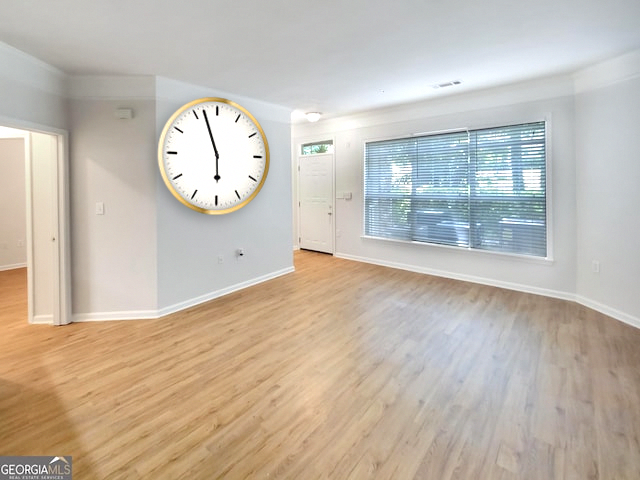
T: 5 h 57 min
